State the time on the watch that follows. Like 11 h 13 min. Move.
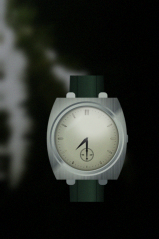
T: 7 h 30 min
